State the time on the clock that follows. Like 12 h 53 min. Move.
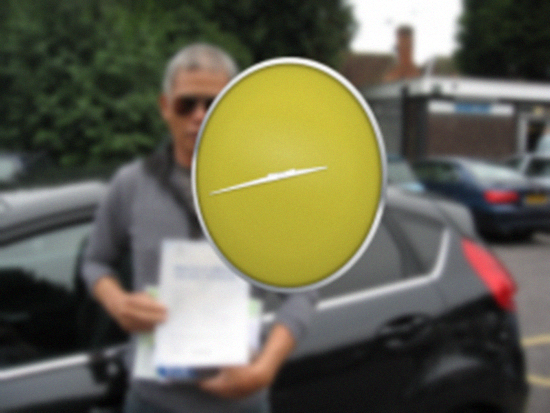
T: 2 h 43 min
